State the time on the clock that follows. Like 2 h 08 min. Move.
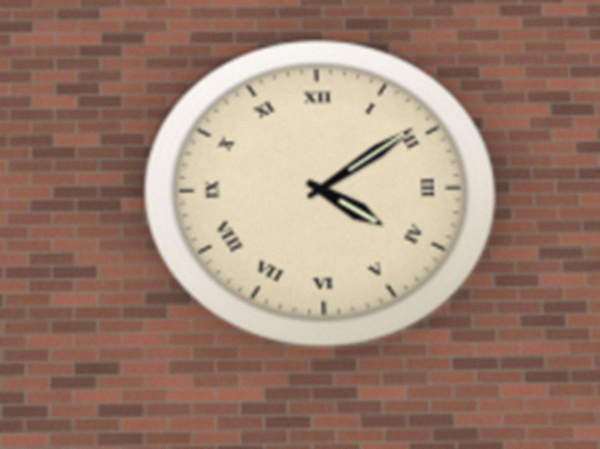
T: 4 h 09 min
